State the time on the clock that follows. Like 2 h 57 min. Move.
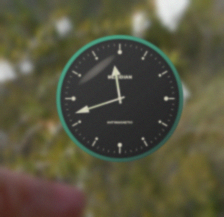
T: 11 h 42 min
